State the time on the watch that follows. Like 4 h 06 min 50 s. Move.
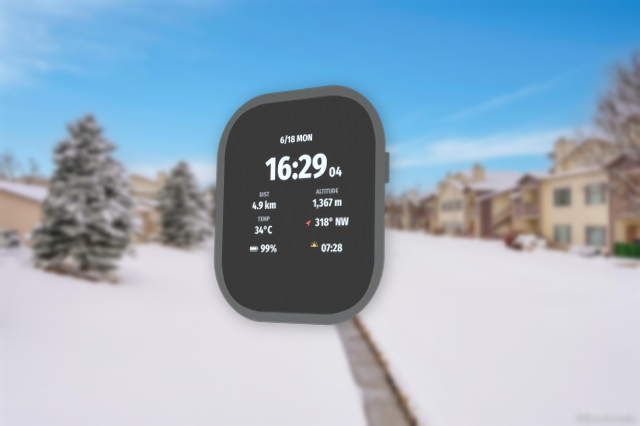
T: 16 h 29 min 04 s
